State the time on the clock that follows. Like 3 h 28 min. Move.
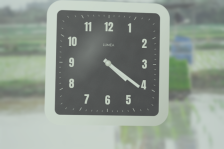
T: 4 h 21 min
